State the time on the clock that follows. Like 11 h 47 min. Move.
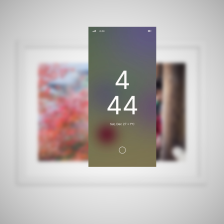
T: 4 h 44 min
